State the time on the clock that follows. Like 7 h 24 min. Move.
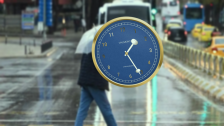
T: 1 h 26 min
